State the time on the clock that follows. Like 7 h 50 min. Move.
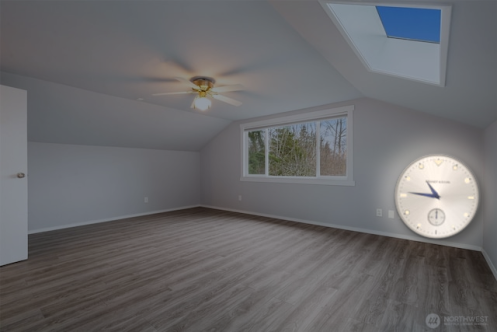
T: 10 h 46 min
